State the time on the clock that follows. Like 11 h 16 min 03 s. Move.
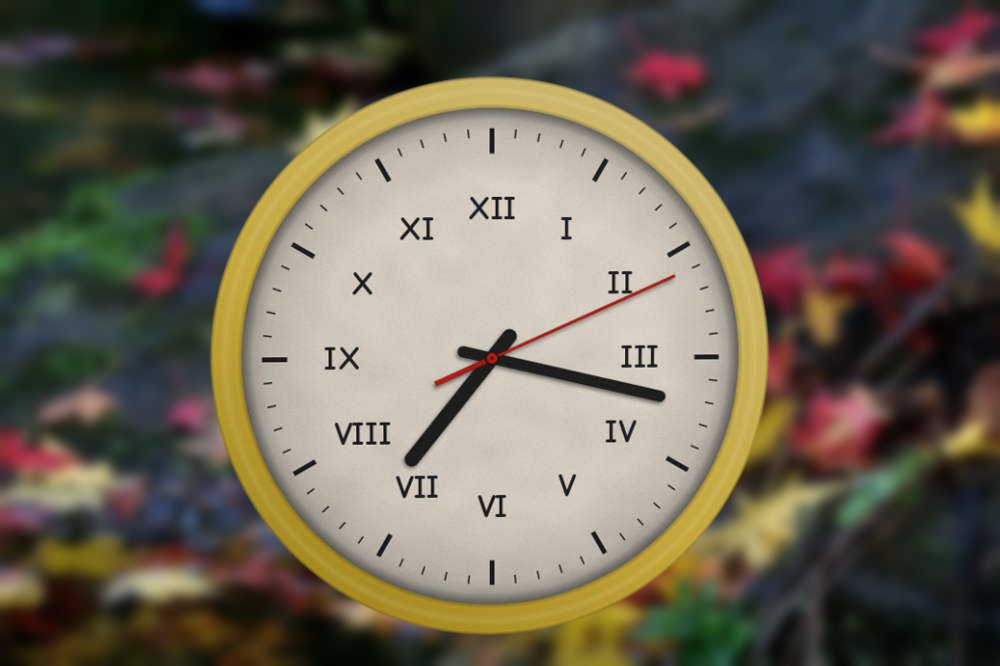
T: 7 h 17 min 11 s
